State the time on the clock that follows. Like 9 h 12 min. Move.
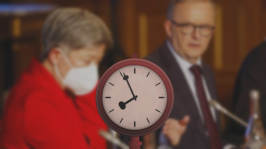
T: 7 h 56 min
